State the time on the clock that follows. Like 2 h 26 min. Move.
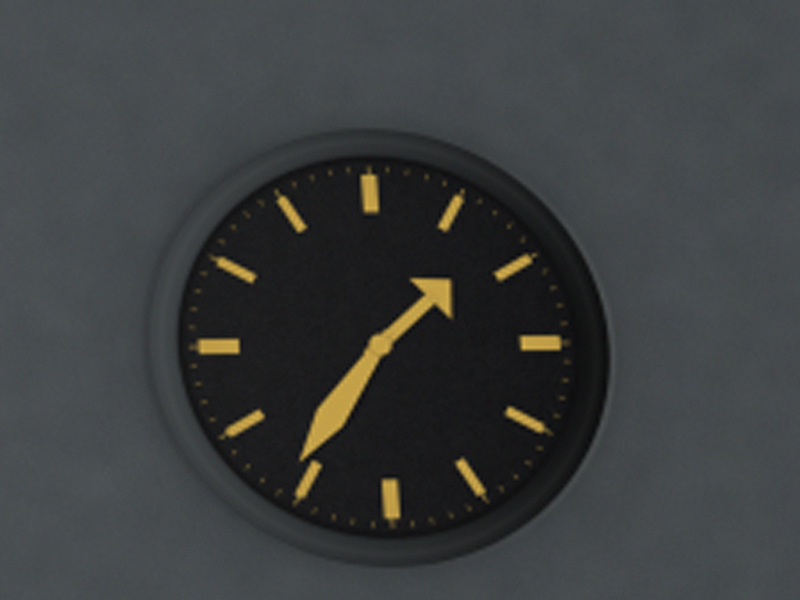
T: 1 h 36 min
